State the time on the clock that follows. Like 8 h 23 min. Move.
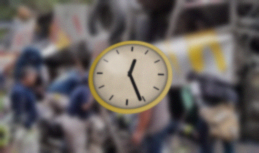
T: 12 h 26 min
